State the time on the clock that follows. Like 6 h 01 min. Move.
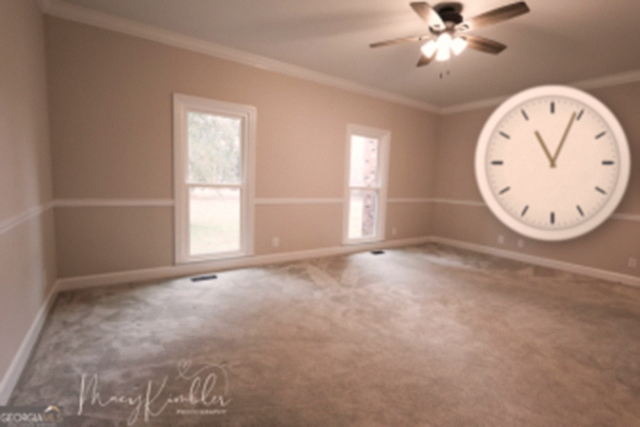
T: 11 h 04 min
